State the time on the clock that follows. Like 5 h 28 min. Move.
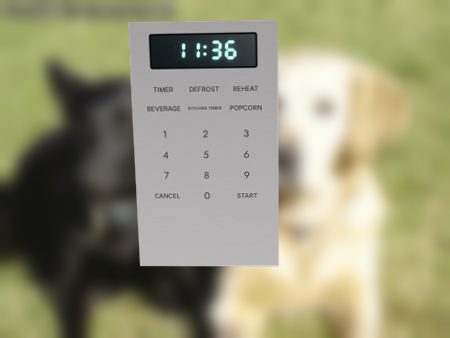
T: 11 h 36 min
